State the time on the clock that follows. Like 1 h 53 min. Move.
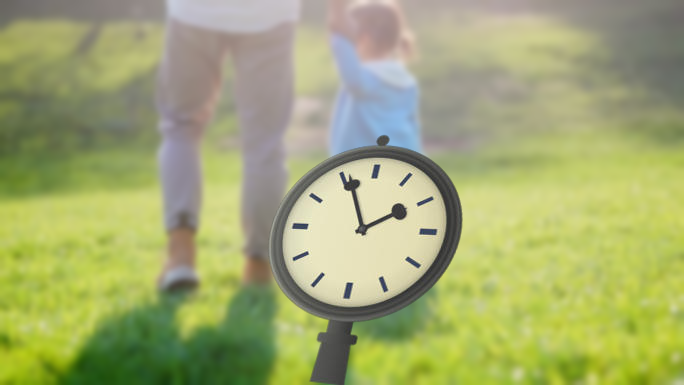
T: 1 h 56 min
